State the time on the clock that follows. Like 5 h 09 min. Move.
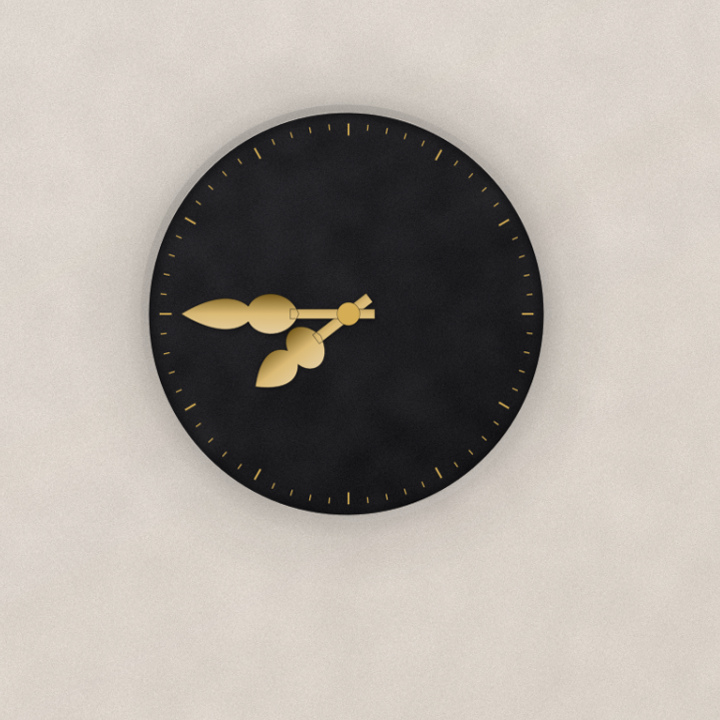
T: 7 h 45 min
